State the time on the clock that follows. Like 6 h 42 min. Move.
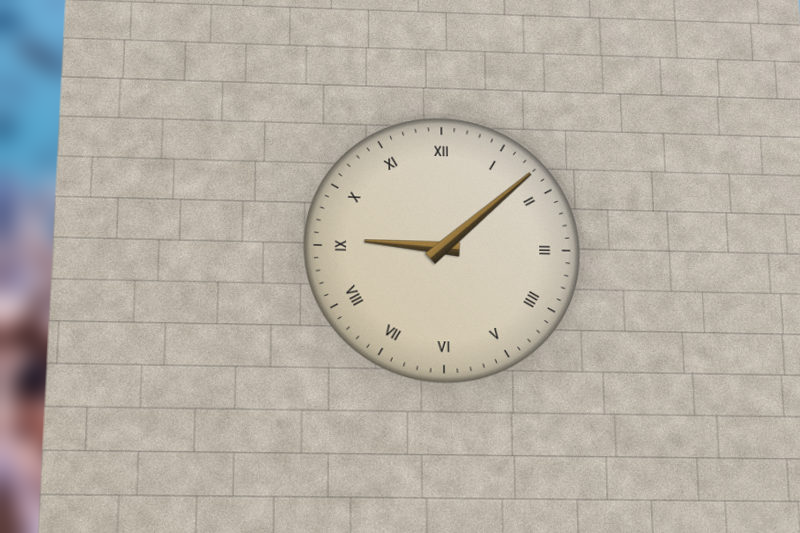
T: 9 h 08 min
